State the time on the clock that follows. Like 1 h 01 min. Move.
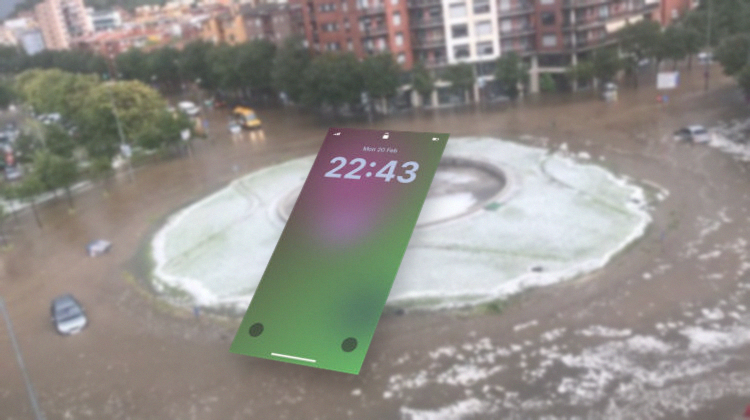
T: 22 h 43 min
